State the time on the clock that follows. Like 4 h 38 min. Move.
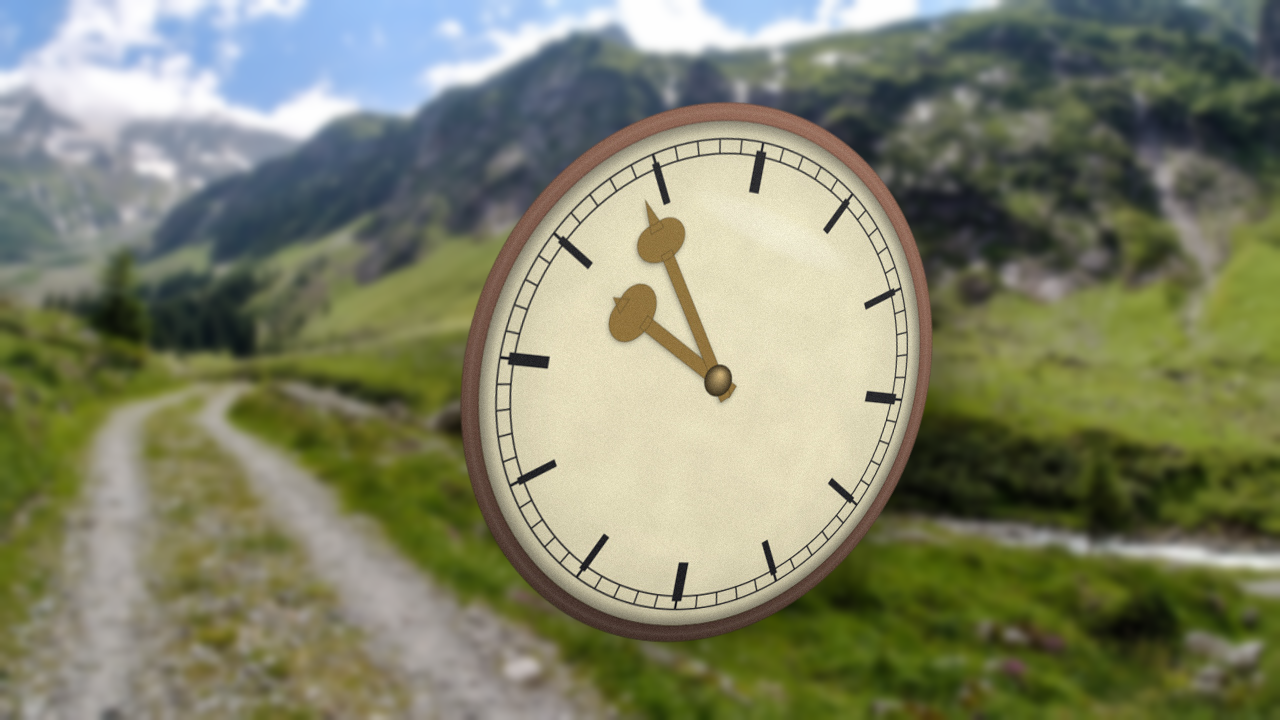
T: 9 h 54 min
